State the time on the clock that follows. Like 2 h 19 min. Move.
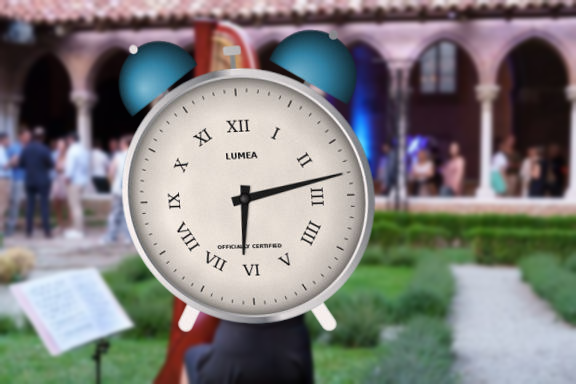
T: 6 h 13 min
